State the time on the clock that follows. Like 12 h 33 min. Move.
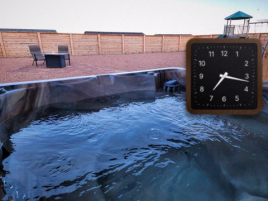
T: 7 h 17 min
